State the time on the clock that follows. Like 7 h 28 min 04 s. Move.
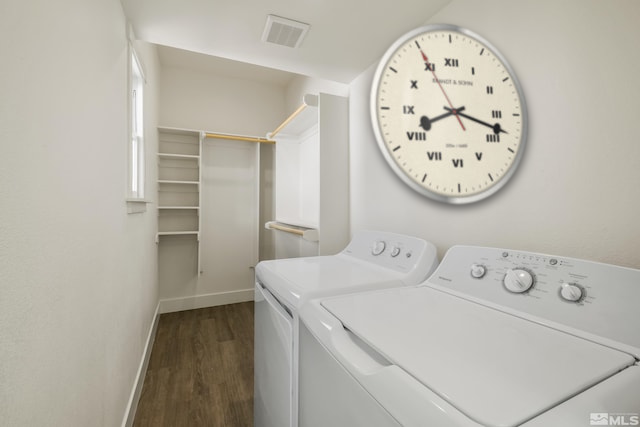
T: 8 h 17 min 55 s
